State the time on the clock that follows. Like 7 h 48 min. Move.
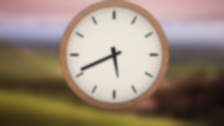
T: 5 h 41 min
